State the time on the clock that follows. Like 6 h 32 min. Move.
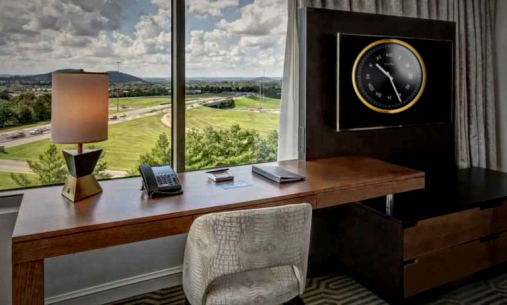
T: 10 h 26 min
